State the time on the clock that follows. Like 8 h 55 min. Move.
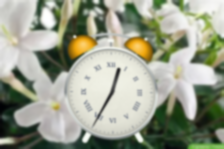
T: 12 h 35 min
